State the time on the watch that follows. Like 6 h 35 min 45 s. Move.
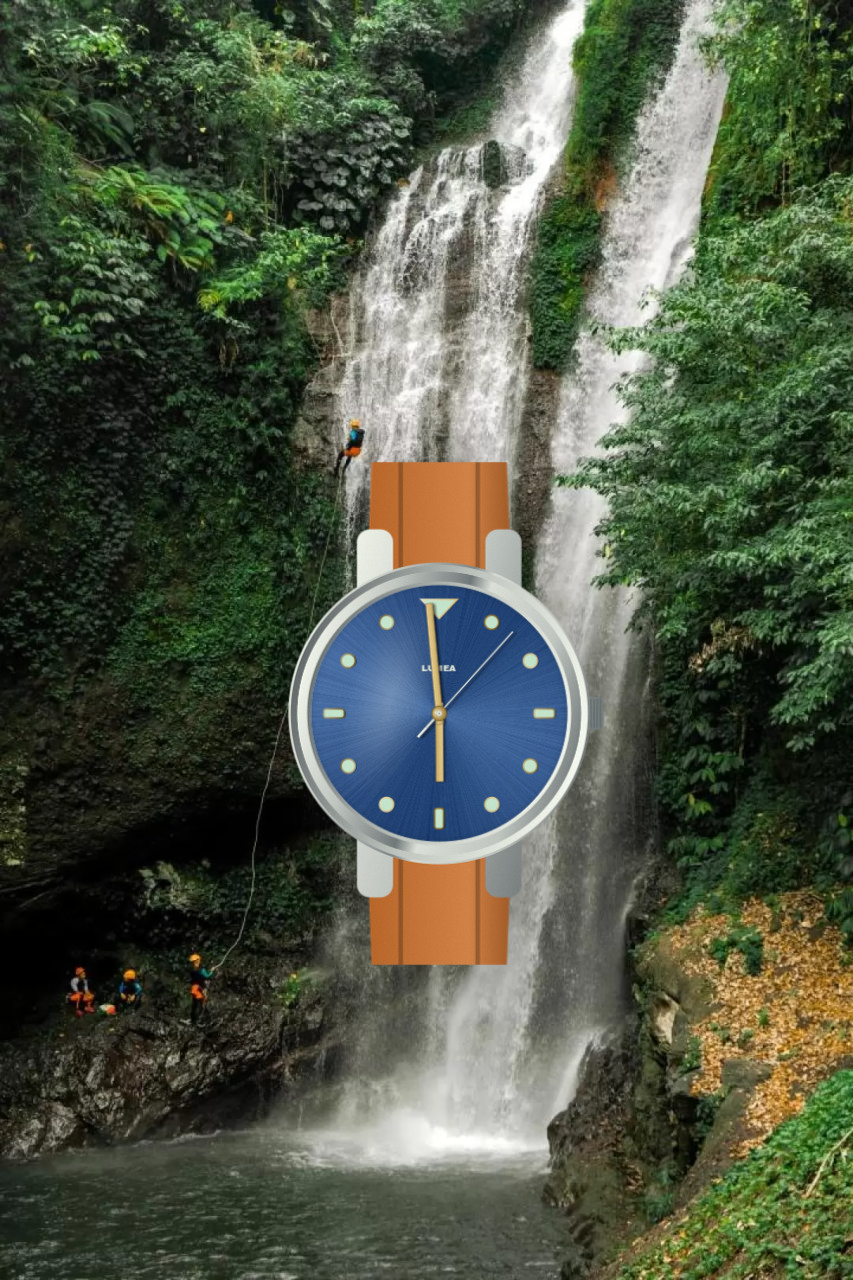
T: 5 h 59 min 07 s
